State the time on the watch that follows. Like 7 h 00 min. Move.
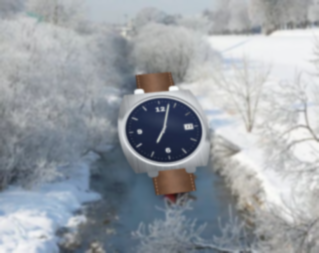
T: 7 h 03 min
